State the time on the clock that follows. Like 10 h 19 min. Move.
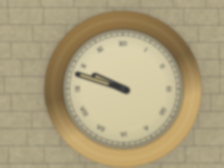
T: 9 h 48 min
